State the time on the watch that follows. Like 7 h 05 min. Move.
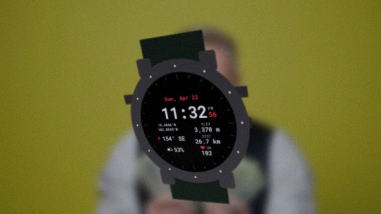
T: 11 h 32 min
